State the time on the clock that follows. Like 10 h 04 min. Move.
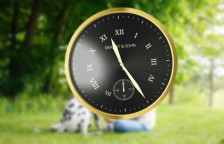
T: 11 h 25 min
